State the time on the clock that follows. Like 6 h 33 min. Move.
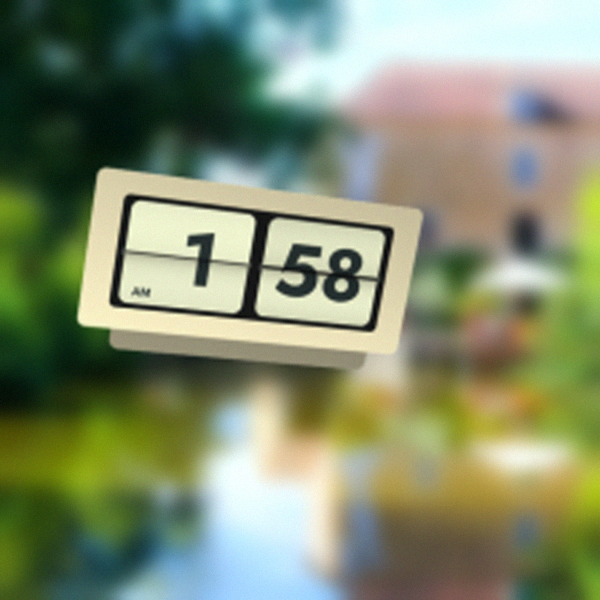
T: 1 h 58 min
